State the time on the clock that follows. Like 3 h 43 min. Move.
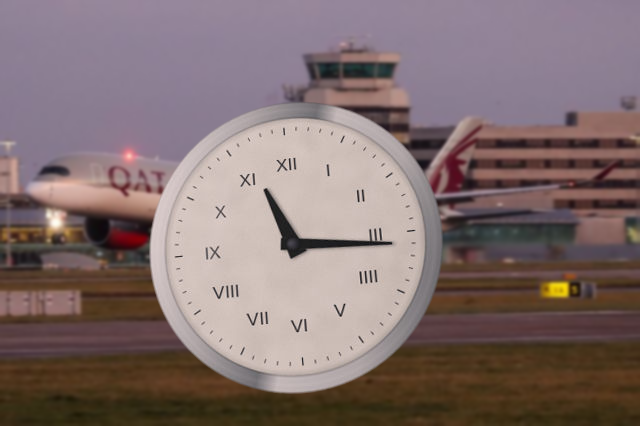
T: 11 h 16 min
